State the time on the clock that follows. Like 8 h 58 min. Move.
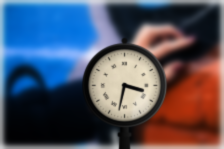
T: 3 h 32 min
